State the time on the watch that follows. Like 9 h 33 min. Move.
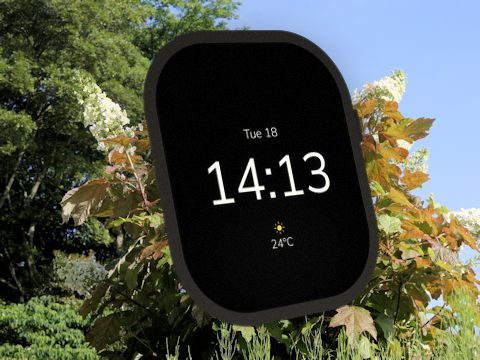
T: 14 h 13 min
